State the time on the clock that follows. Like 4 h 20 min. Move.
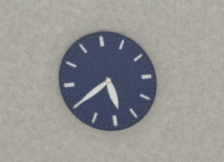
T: 5 h 40 min
